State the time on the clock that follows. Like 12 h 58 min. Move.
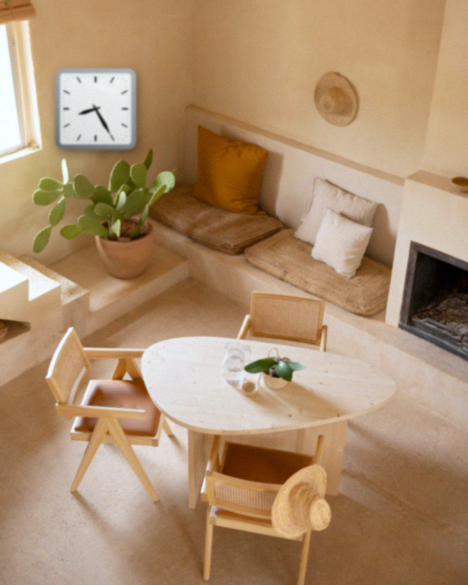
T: 8 h 25 min
